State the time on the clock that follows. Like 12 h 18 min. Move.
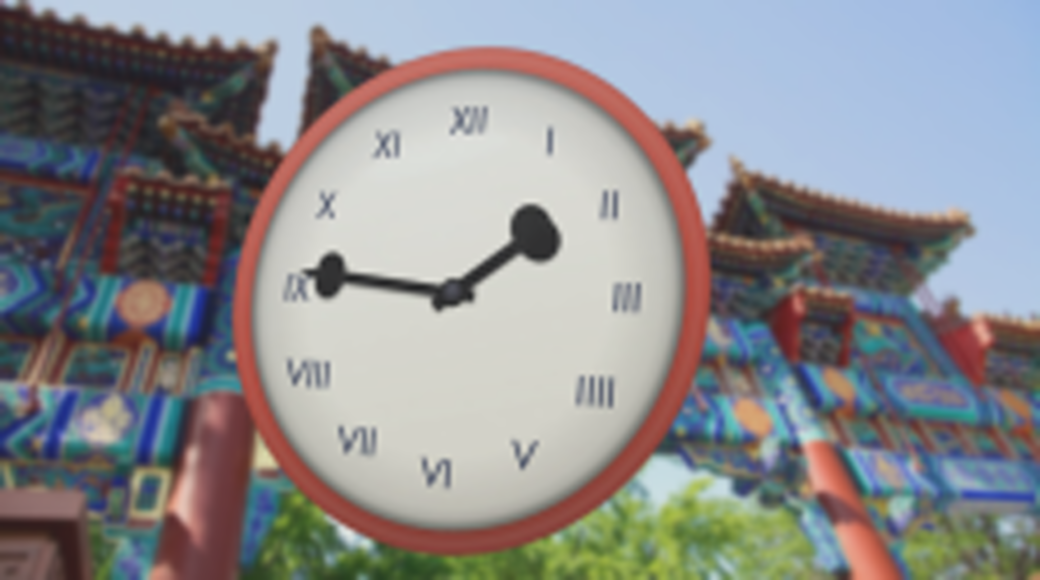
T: 1 h 46 min
